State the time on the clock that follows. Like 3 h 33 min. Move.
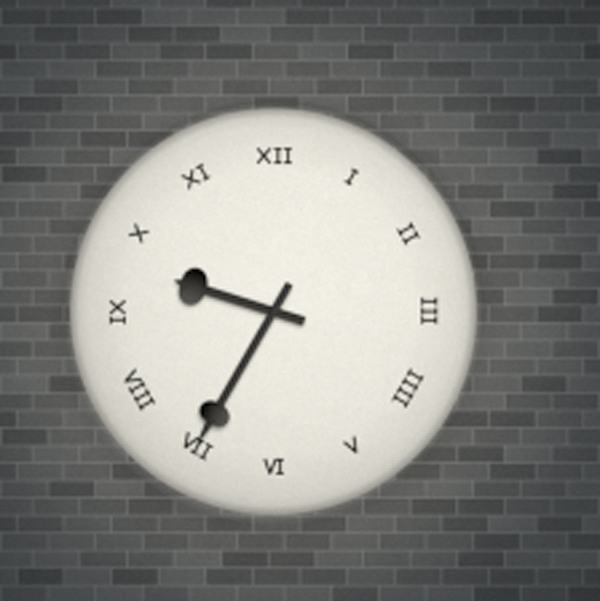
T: 9 h 35 min
